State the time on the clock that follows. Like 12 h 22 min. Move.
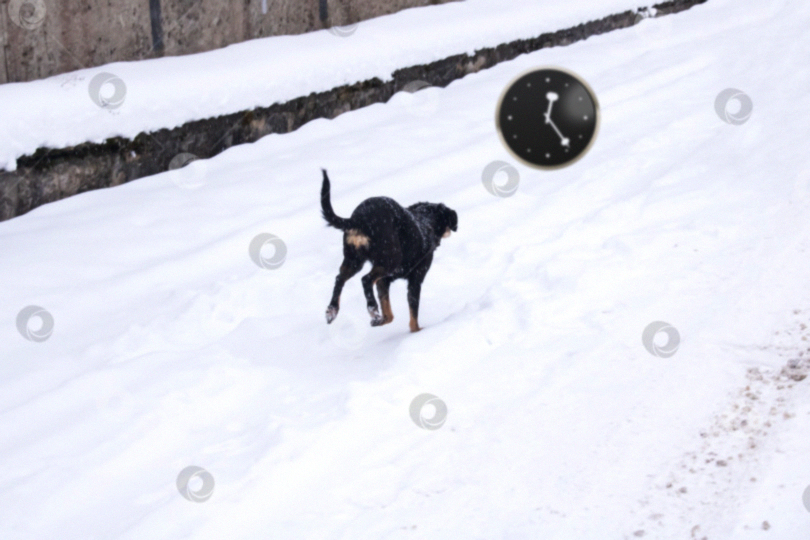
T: 12 h 24 min
